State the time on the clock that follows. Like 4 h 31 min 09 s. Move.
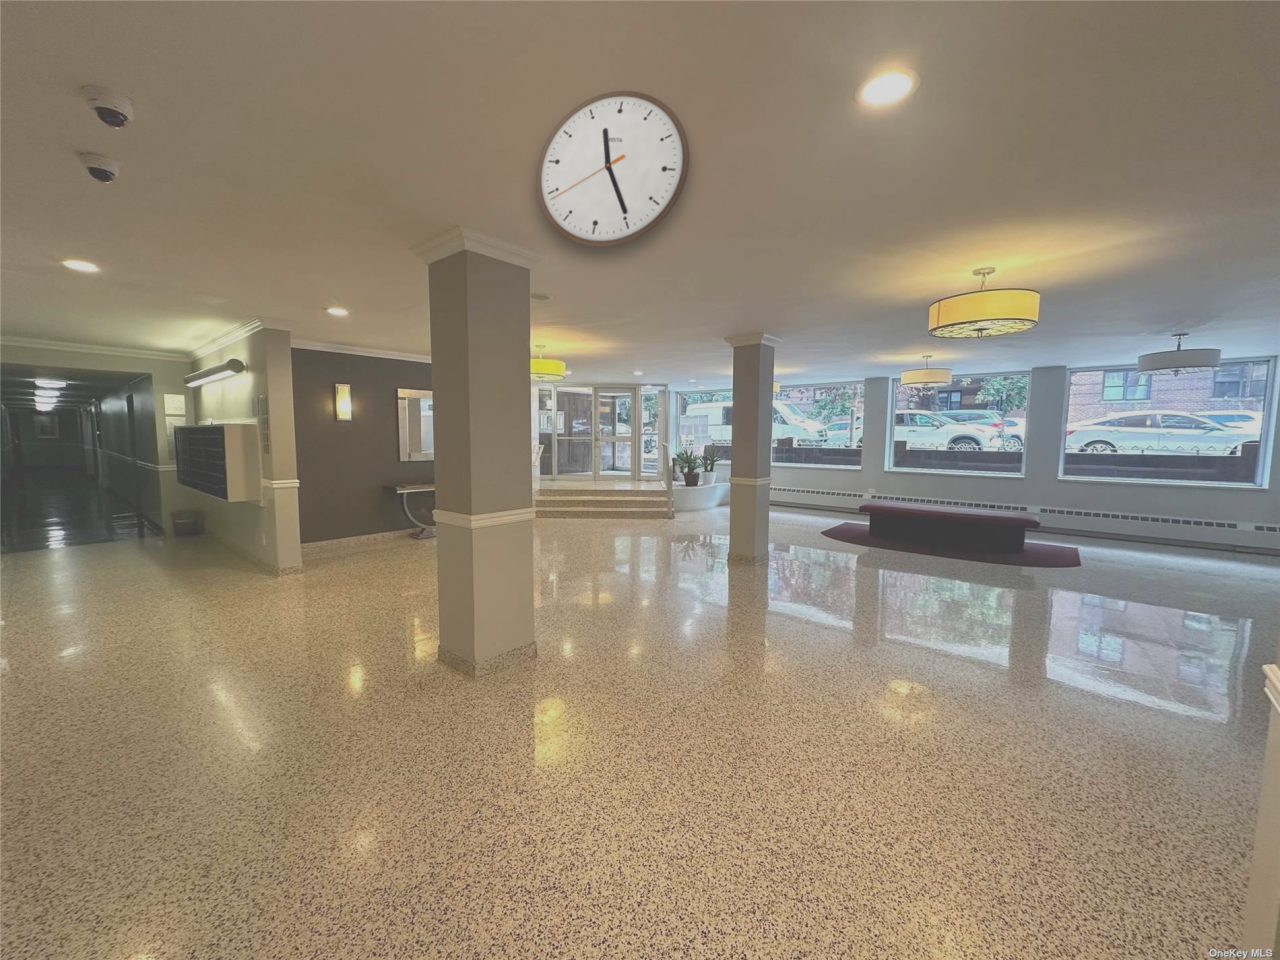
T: 11 h 24 min 39 s
